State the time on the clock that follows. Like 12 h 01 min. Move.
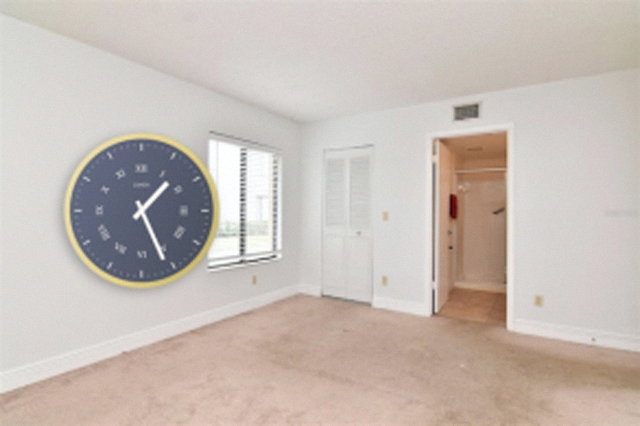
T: 1 h 26 min
